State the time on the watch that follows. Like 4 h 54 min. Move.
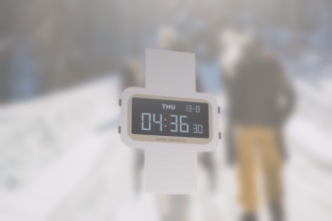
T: 4 h 36 min
